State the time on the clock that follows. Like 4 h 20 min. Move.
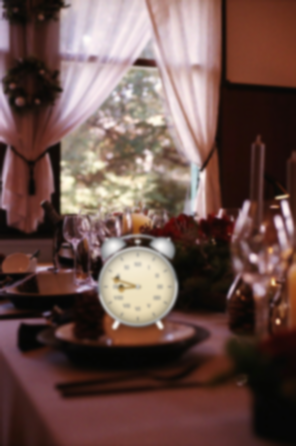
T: 8 h 48 min
